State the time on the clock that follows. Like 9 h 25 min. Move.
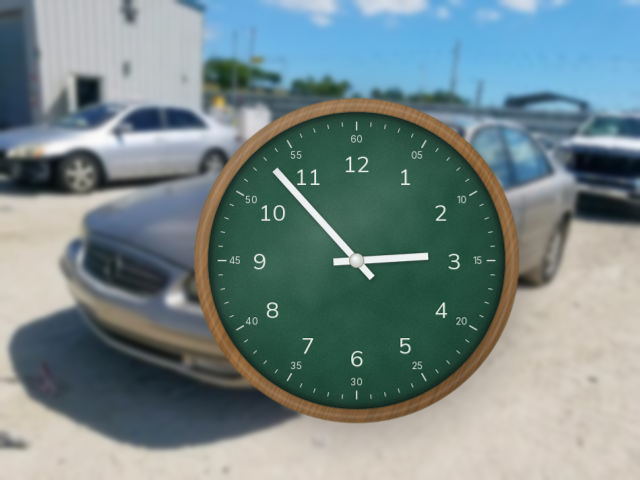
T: 2 h 53 min
